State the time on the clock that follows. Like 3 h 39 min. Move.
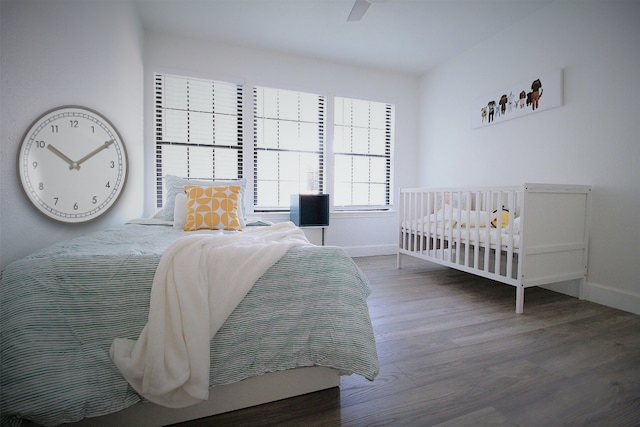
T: 10 h 10 min
